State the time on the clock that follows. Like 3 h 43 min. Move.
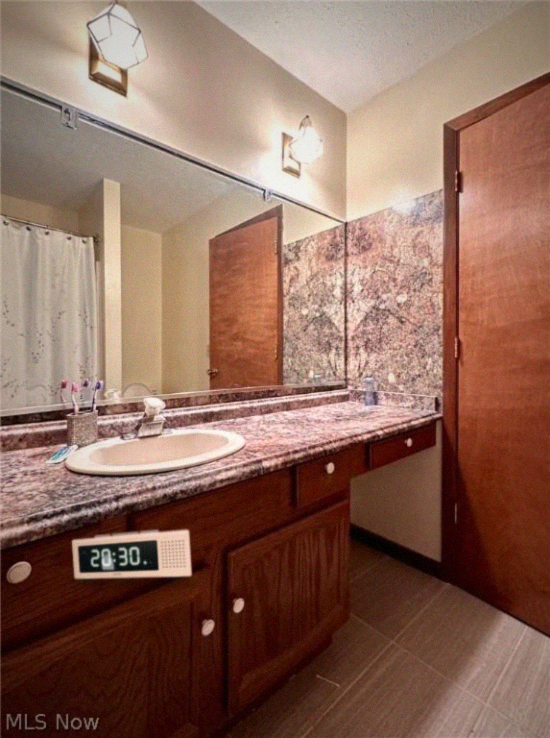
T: 20 h 30 min
